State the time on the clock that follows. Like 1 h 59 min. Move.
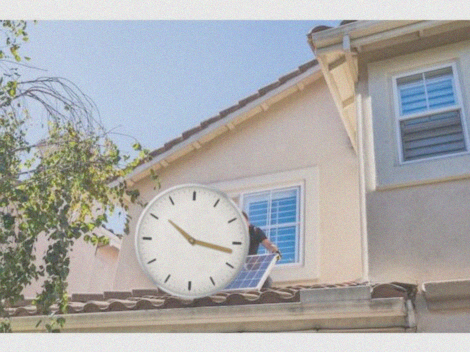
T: 10 h 17 min
